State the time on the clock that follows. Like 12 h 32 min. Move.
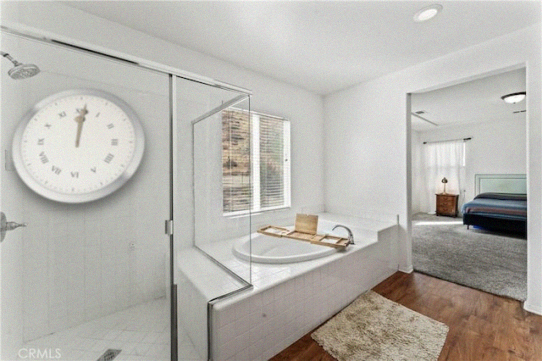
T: 12 h 01 min
